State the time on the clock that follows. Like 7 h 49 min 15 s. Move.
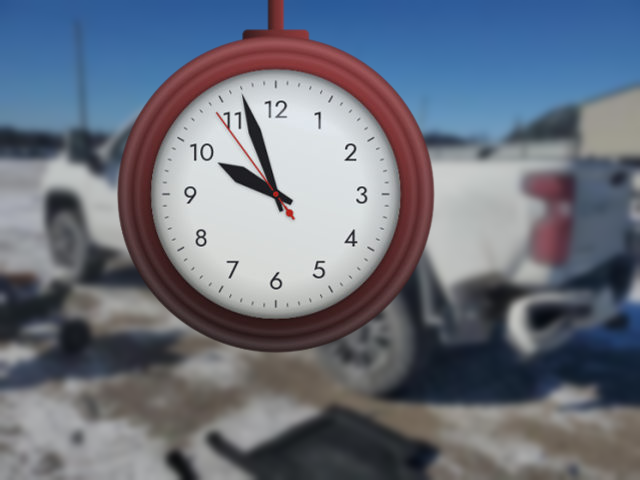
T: 9 h 56 min 54 s
